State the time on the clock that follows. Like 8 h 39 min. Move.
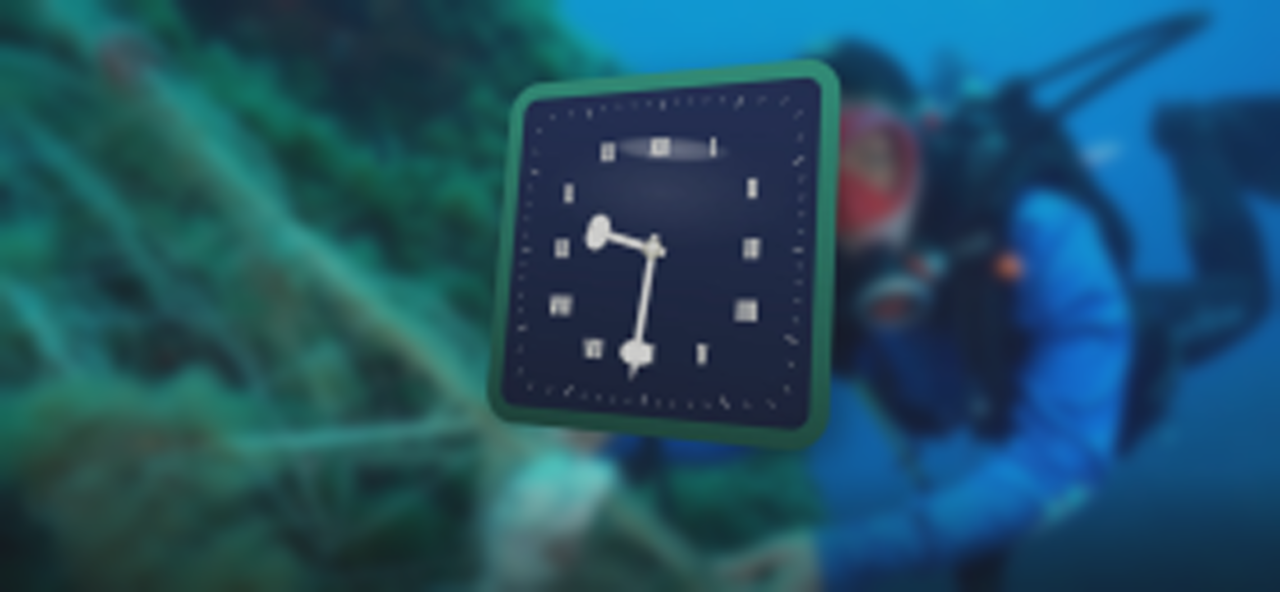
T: 9 h 31 min
